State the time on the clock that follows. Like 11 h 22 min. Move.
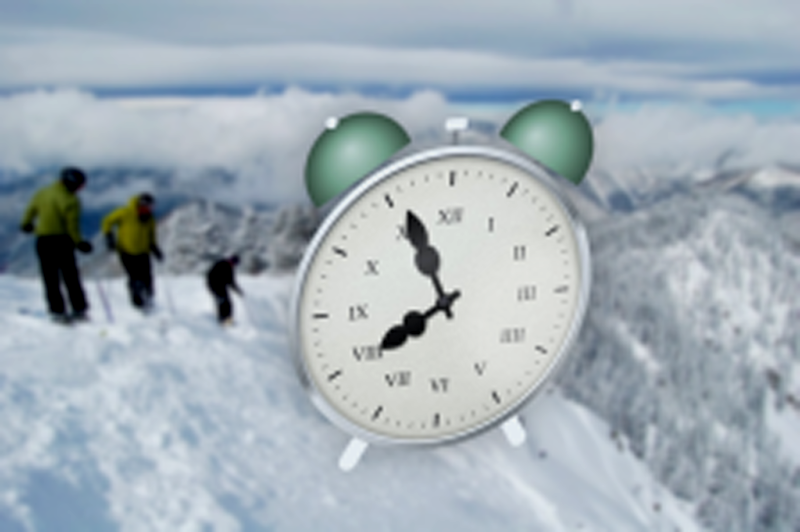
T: 7 h 56 min
